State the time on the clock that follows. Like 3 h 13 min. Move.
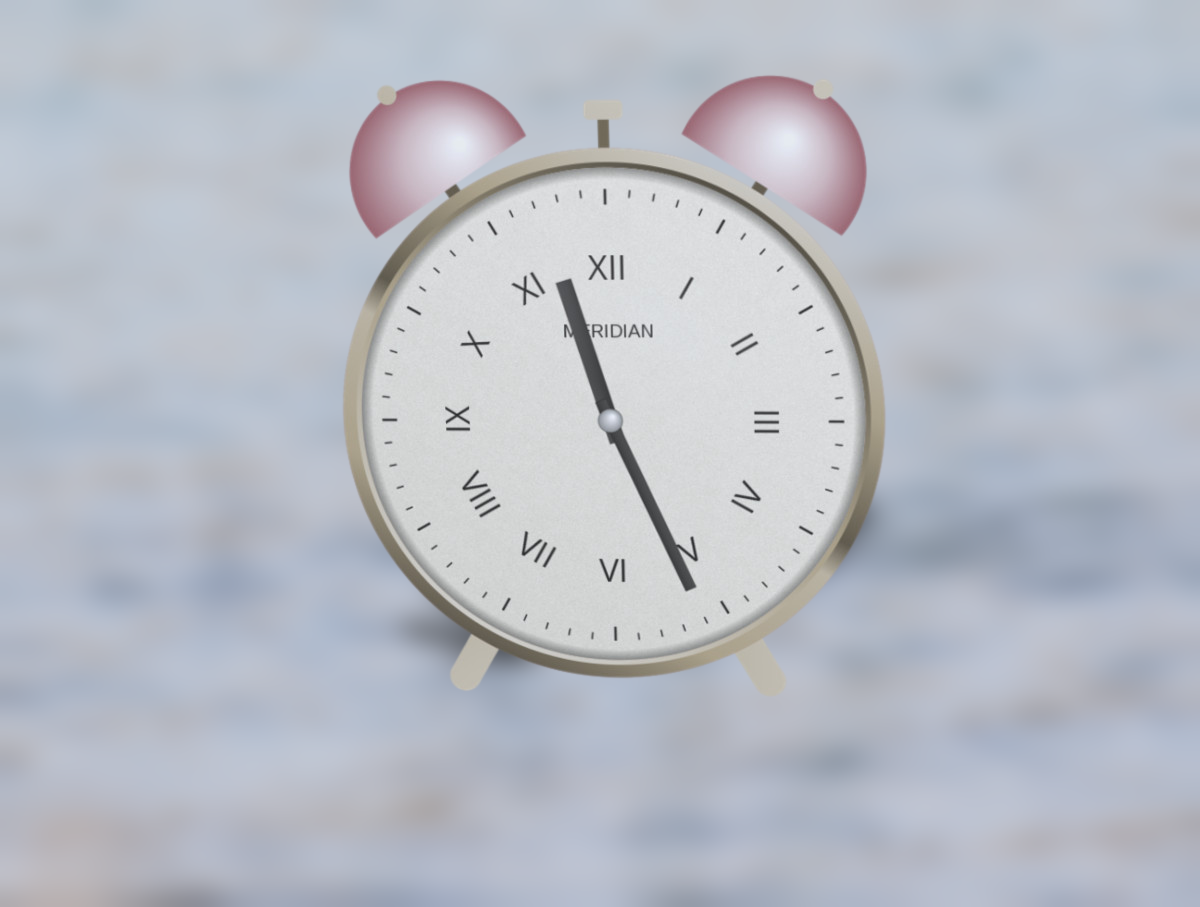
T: 11 h 26 min
